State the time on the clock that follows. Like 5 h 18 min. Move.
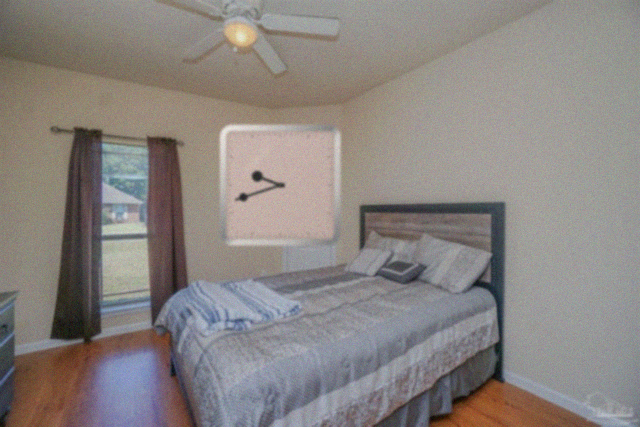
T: 9 h 42 min
